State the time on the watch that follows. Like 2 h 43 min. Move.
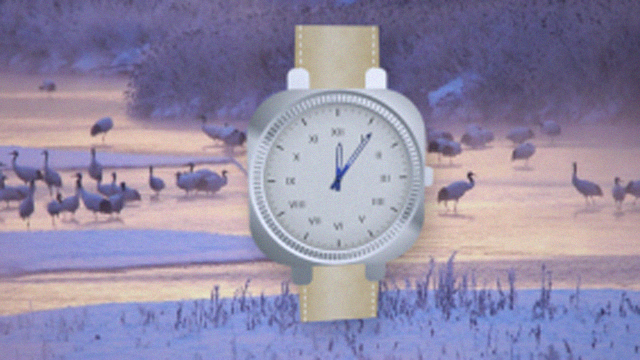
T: 12 h 06 min
